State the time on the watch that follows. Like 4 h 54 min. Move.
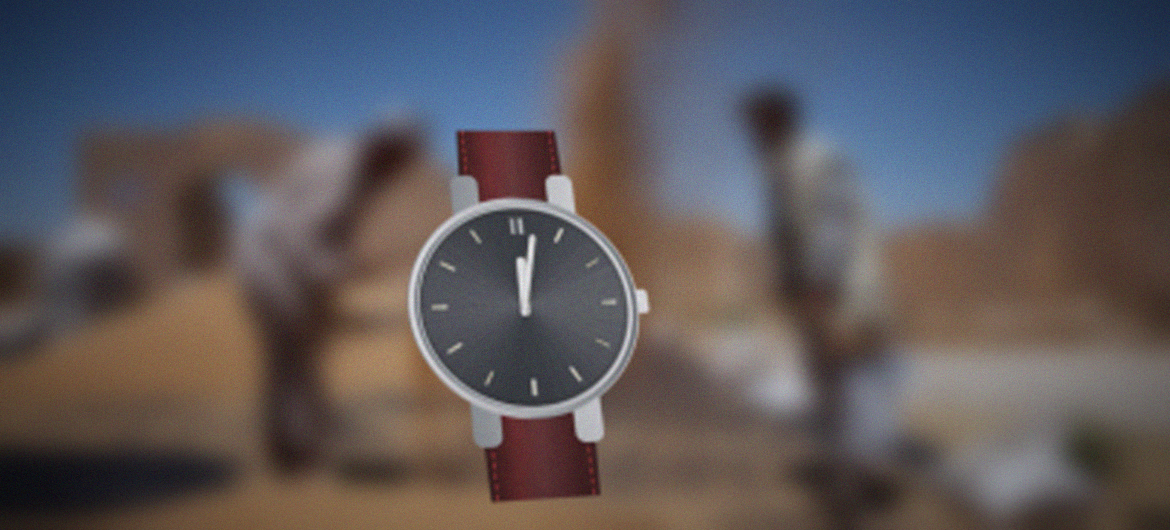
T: 12 h 02 min
